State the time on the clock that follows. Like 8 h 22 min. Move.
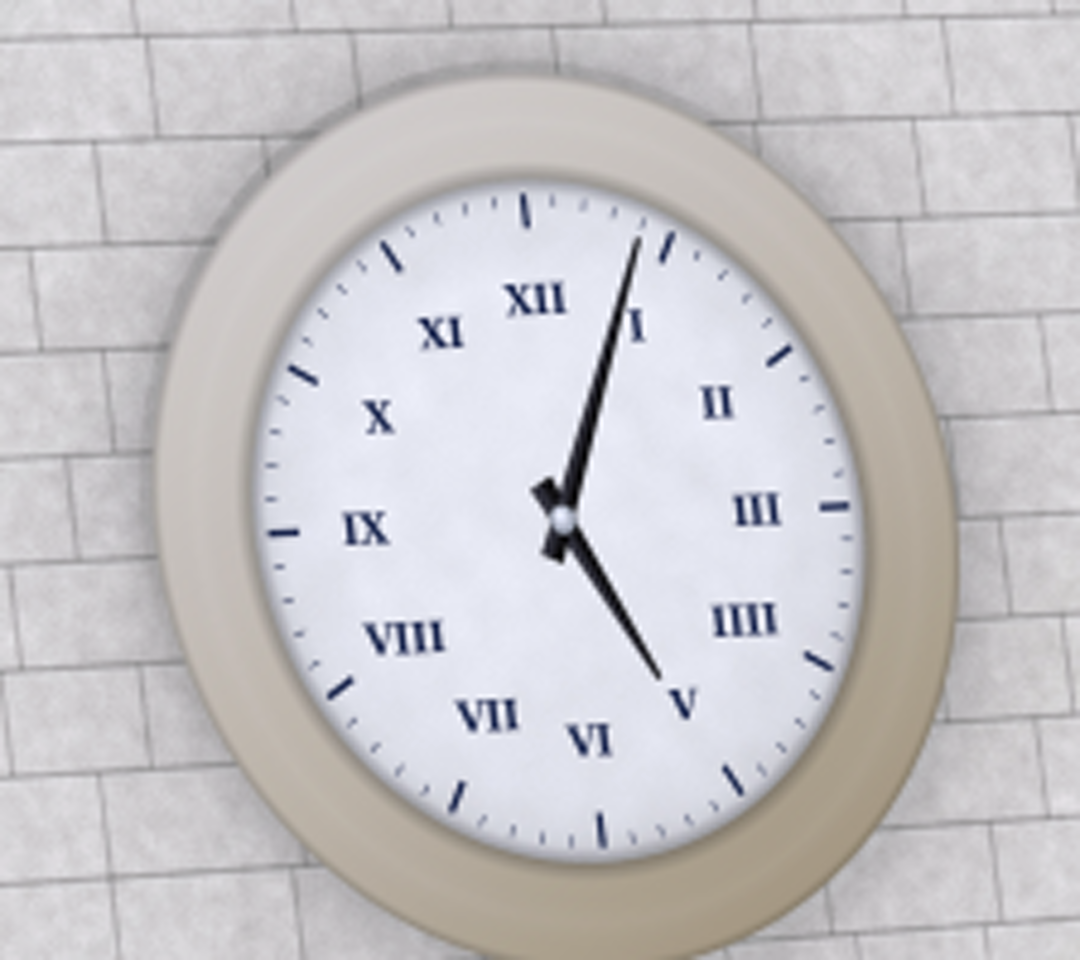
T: 5 h 04 min
